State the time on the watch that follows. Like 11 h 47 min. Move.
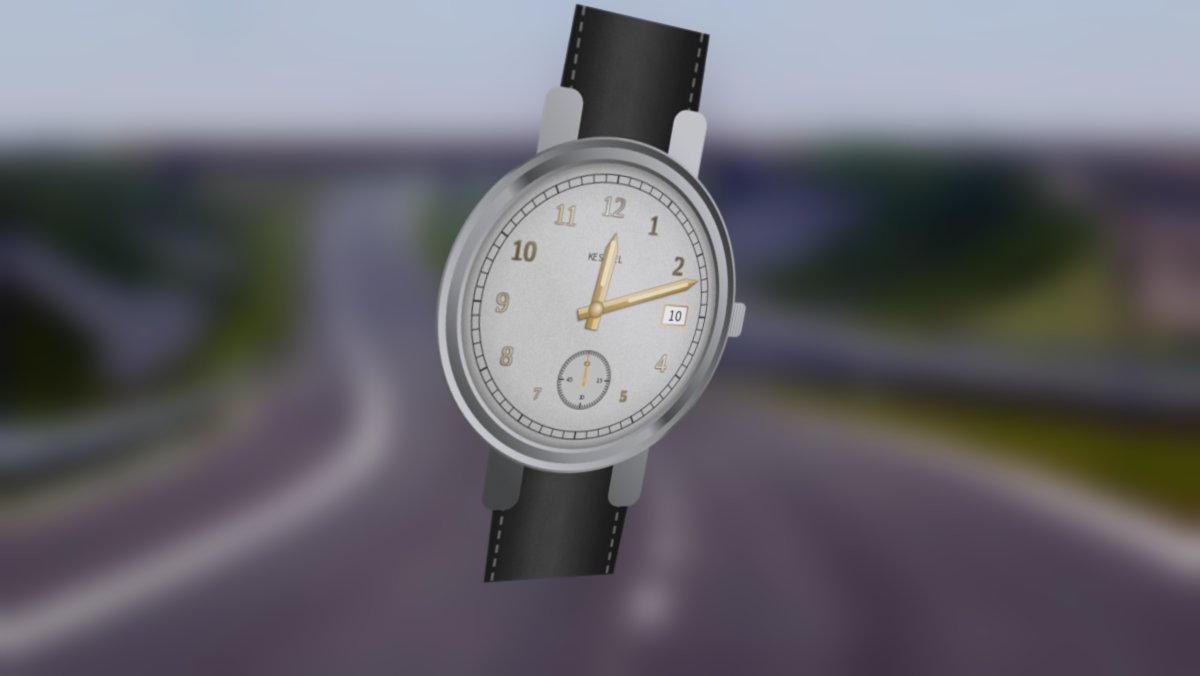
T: 12 h 12 min
